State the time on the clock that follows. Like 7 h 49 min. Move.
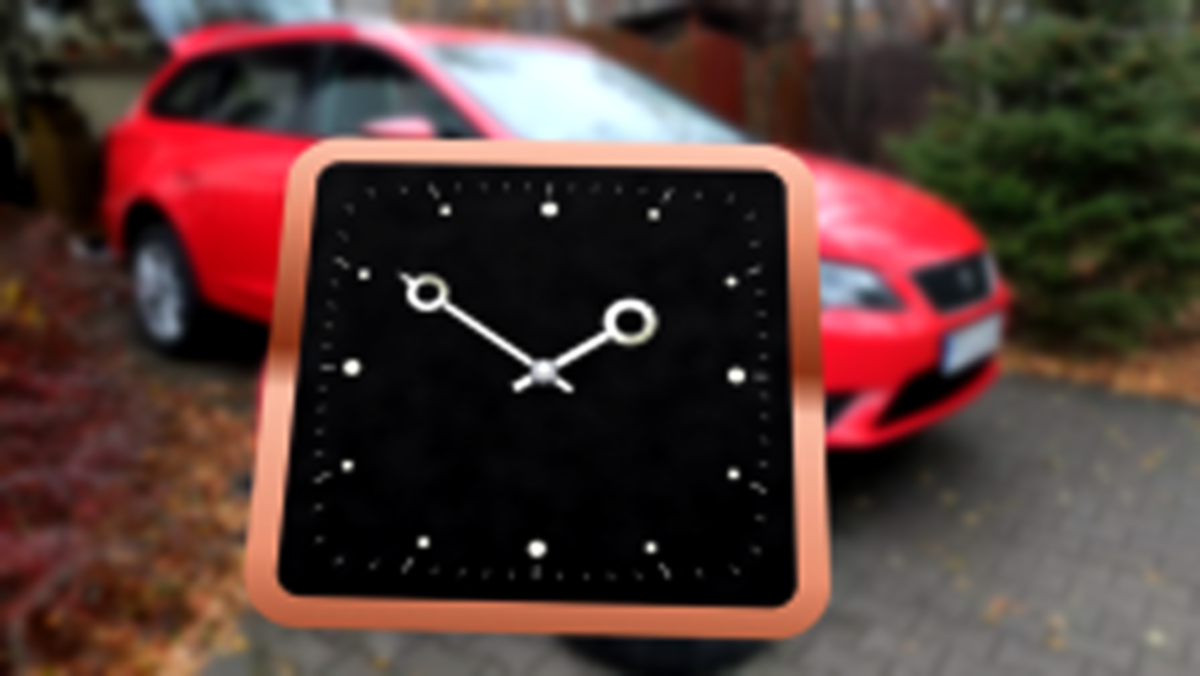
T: 1 h 51 min
